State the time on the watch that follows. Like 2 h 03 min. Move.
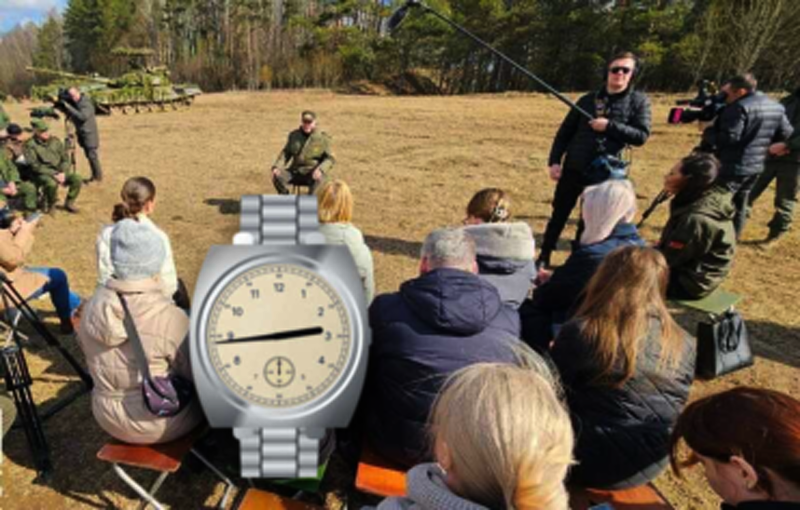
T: 2 h 44 min
